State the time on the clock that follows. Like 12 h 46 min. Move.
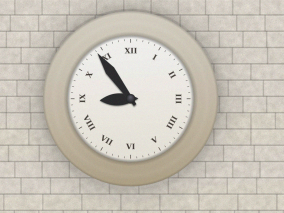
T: 8 h 54 min
